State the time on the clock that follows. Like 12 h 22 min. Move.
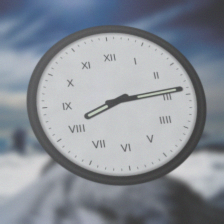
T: 8 h 14 min
